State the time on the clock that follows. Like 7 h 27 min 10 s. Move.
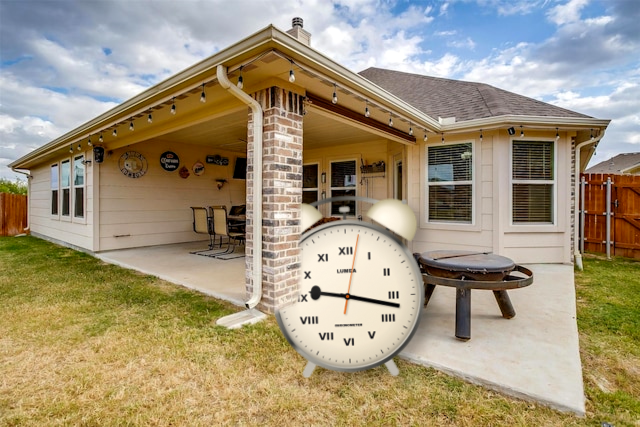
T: 9 h 17 min 02 s
